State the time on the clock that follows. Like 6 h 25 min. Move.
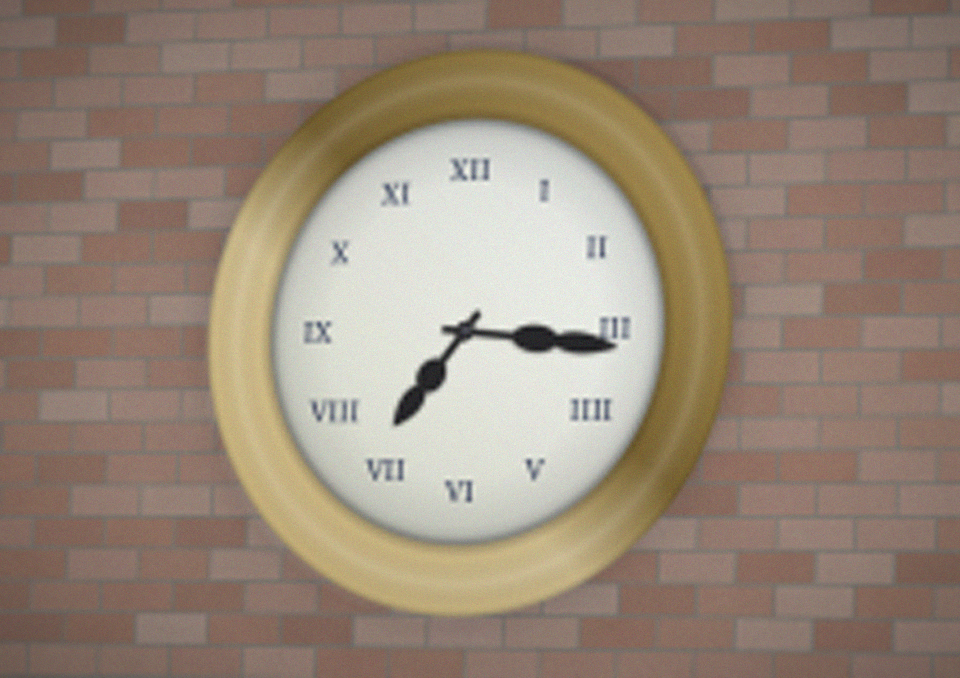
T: 7 h 16 min
